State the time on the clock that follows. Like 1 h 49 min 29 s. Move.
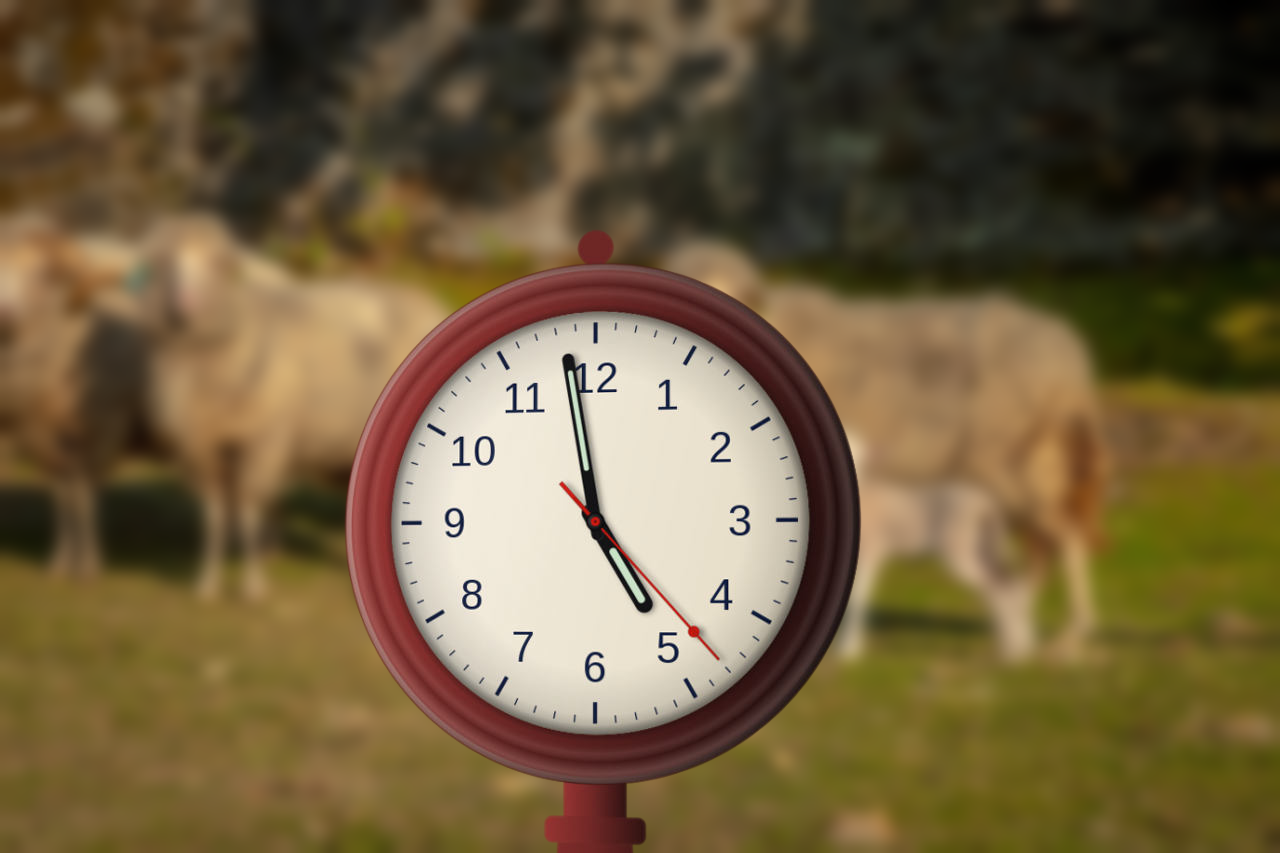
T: 4 h 58 min 23 s
